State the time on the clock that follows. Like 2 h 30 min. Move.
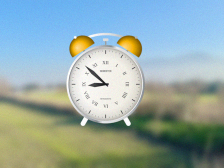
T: 8 h 52 min
